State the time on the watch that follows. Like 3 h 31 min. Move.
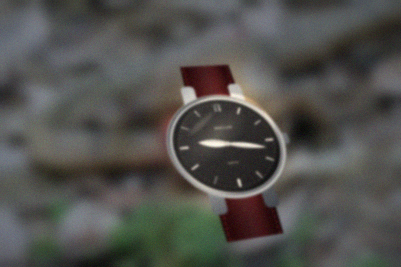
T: 9 h 17 min
